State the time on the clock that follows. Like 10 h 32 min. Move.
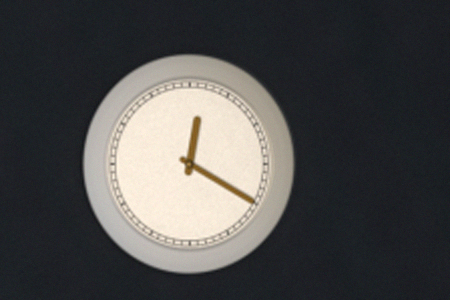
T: 12 h 20 min
